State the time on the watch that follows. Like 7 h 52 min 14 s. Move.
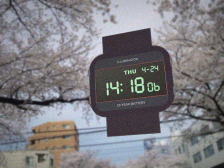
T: 14 h 18 min 06 s
